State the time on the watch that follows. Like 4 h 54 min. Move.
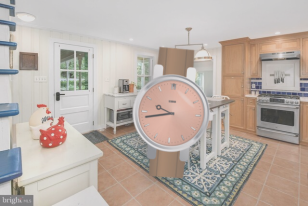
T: 9 h 43 min
